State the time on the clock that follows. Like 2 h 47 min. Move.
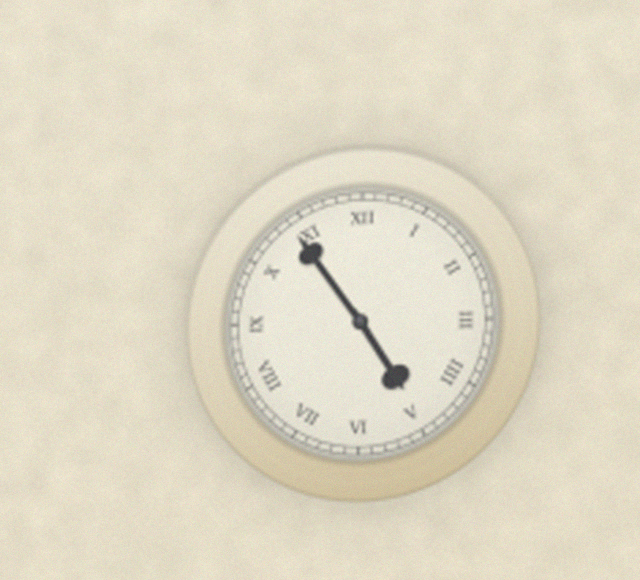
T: 4 h 54 min
